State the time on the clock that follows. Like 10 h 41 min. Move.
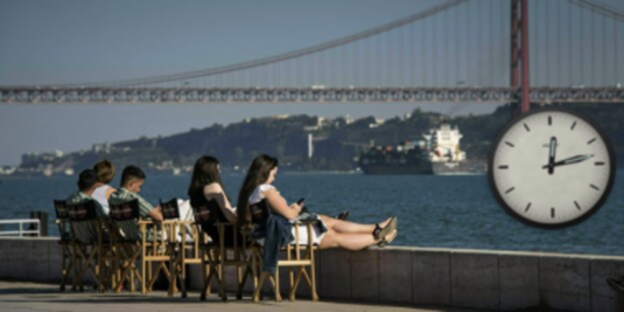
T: 12 h 13 min
